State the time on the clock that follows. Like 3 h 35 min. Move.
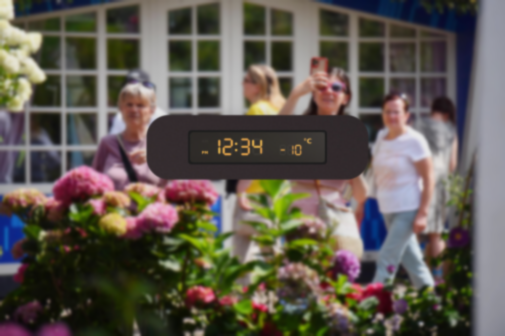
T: 12 h 34 min
